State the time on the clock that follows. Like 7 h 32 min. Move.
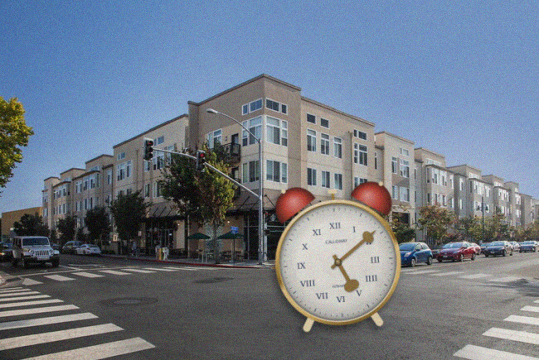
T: 5 h 09 min
